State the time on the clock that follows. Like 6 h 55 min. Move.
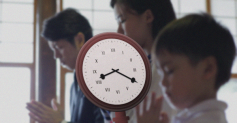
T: 8 h 20 min
